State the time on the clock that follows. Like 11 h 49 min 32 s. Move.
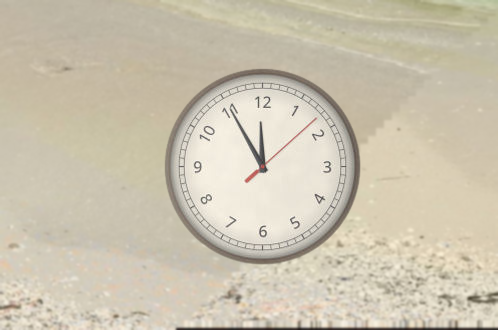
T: 11 h 55 min 08 s
